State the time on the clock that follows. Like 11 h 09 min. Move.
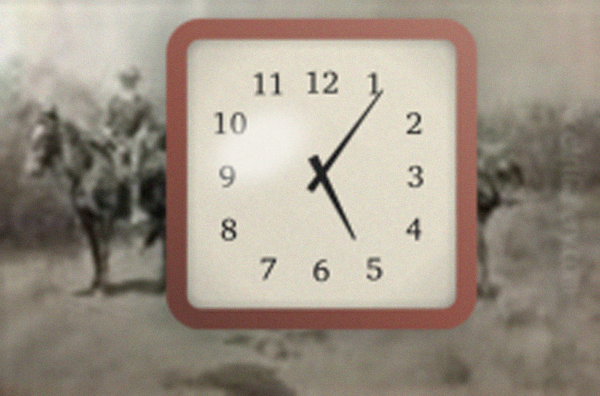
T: 5 h 06 min
